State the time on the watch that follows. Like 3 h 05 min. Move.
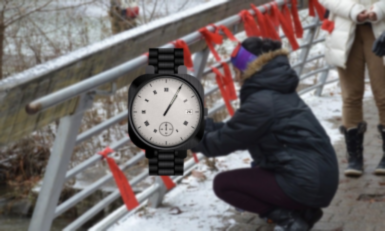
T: 1 h 05 min
